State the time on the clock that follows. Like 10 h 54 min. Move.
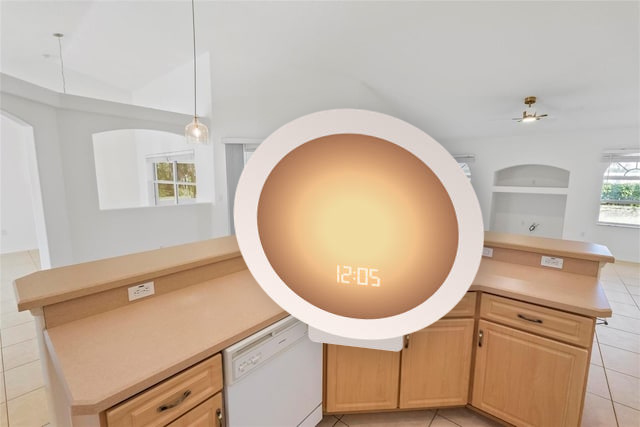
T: 12 h 05 min
